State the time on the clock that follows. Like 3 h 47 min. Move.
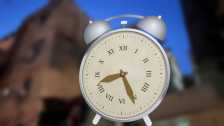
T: 8 h 26 min
